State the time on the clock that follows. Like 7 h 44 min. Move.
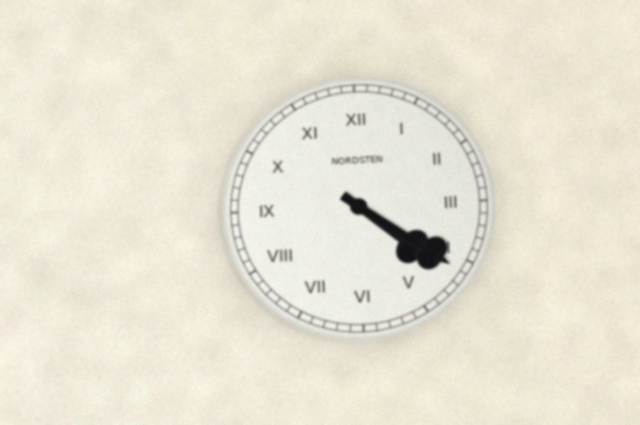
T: 4 h 21 min
